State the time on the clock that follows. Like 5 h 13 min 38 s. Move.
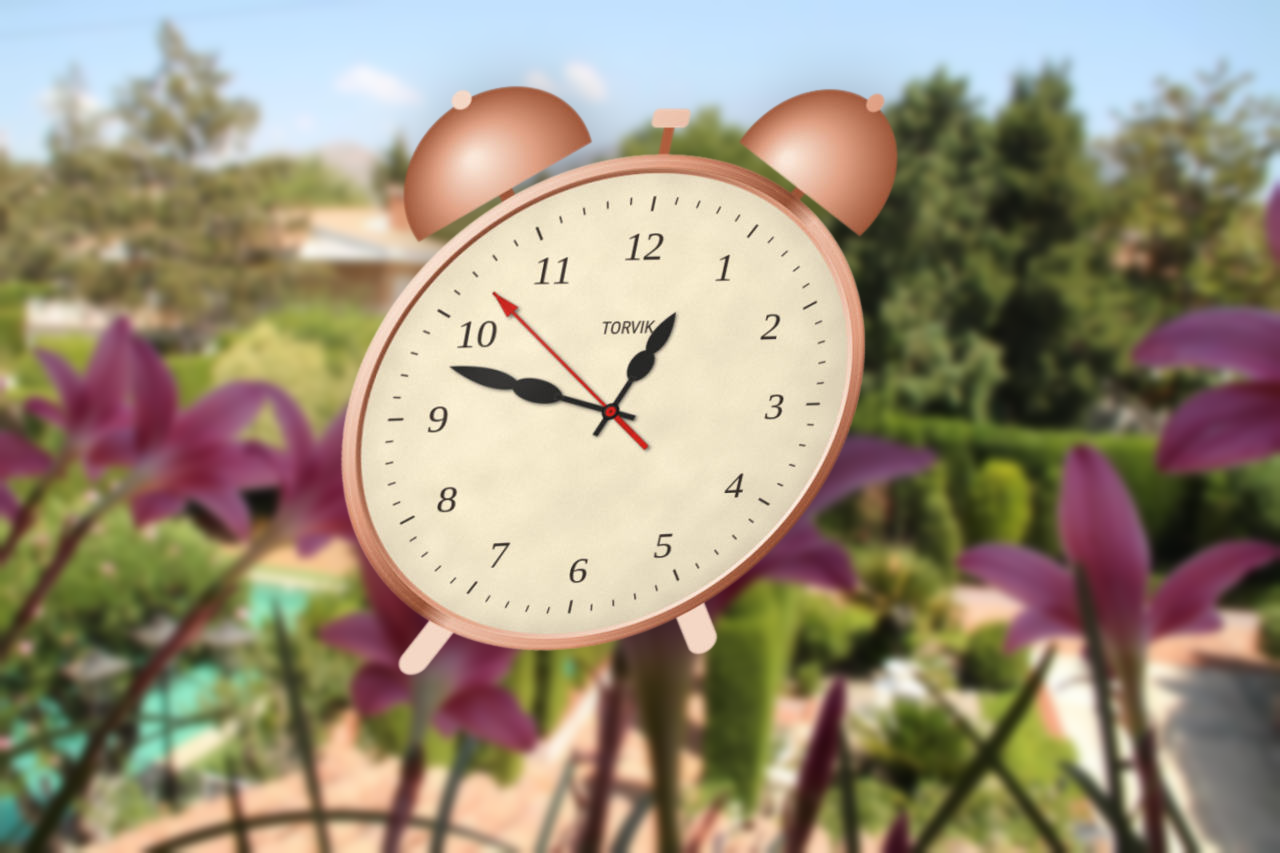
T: 12 h 47 min 52 s
